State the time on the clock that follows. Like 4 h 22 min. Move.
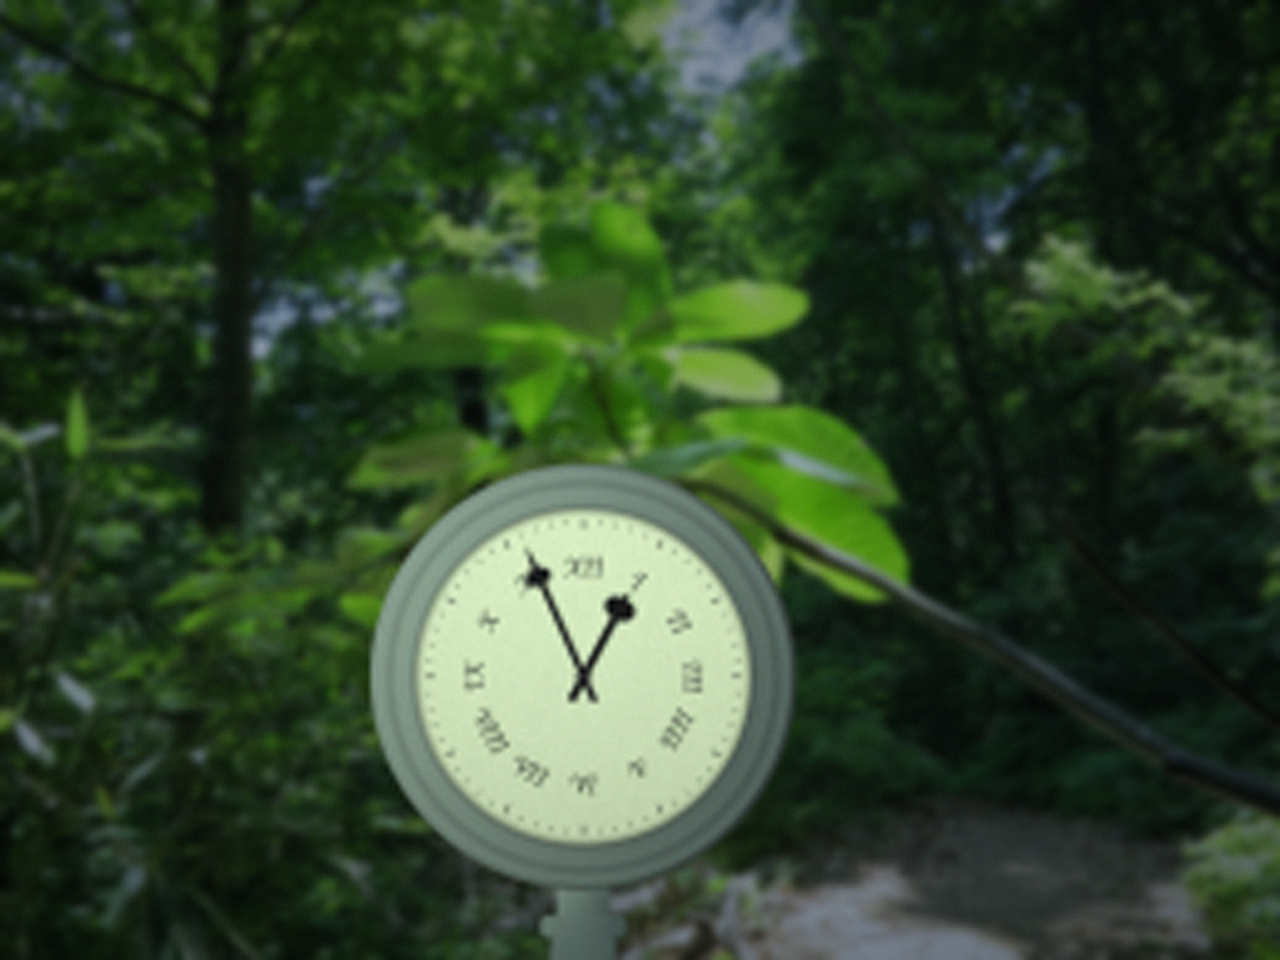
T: 12 h 56 min
